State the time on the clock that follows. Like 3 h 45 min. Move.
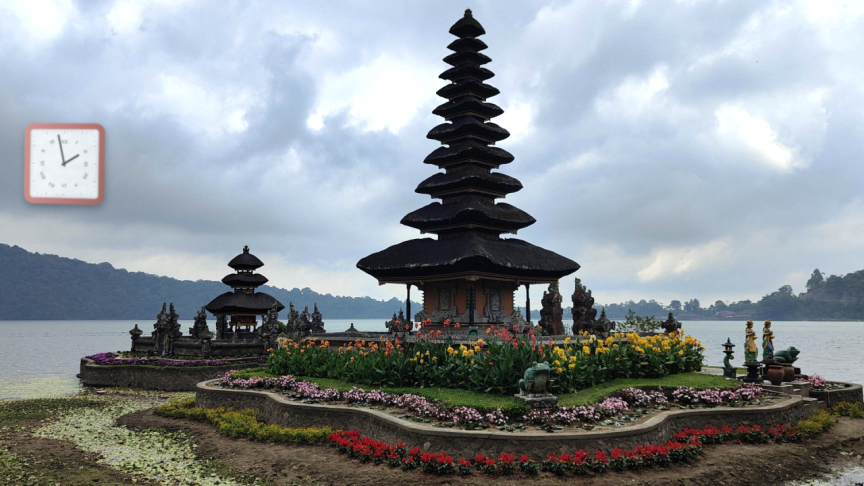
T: 1 h 58 min
